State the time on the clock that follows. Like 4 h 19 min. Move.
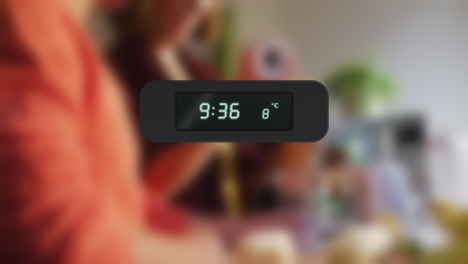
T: 9 h 36 min
